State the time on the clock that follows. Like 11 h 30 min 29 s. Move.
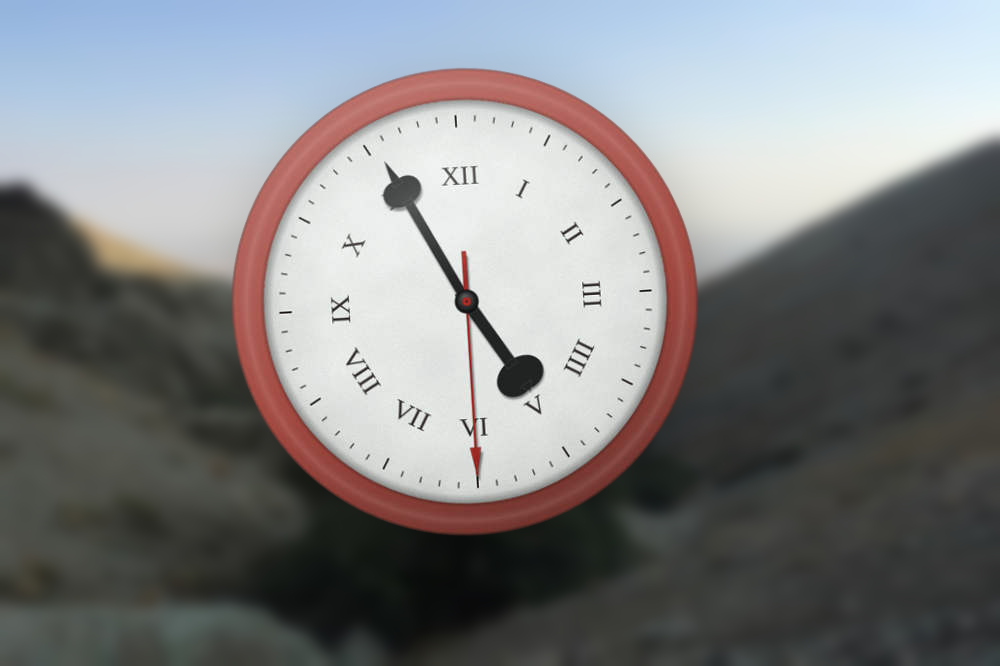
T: 4 h 55 min 30 s
